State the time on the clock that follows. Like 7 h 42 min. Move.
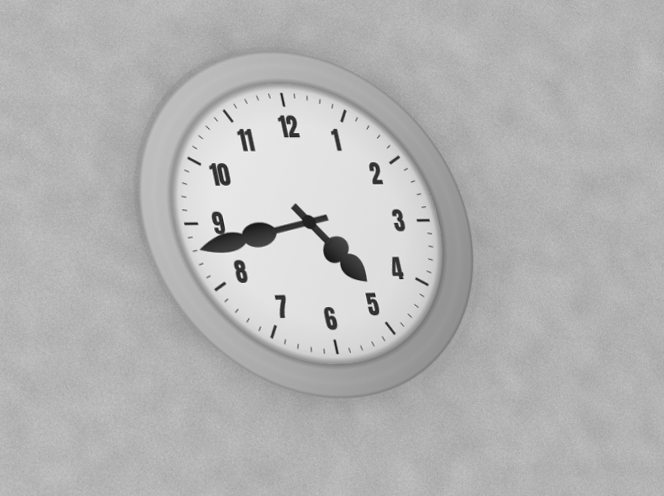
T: 4 h 43 min
